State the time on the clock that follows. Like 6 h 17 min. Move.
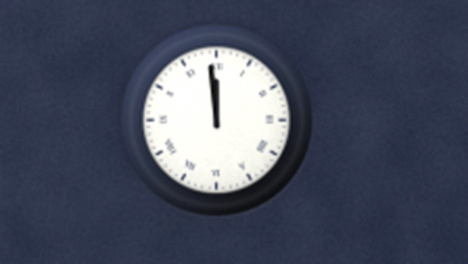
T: 11 h 59 min
